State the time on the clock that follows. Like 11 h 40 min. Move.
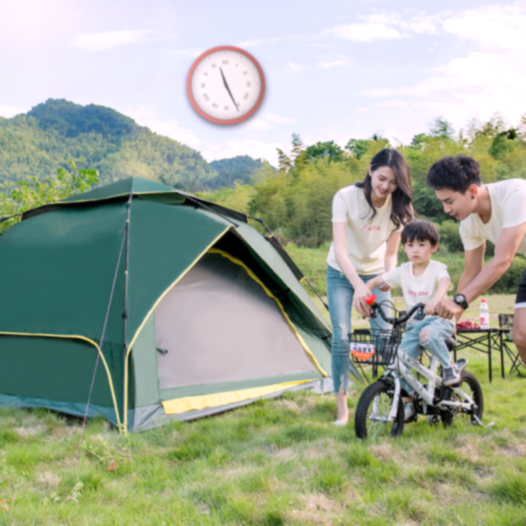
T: 11 h 26 min
